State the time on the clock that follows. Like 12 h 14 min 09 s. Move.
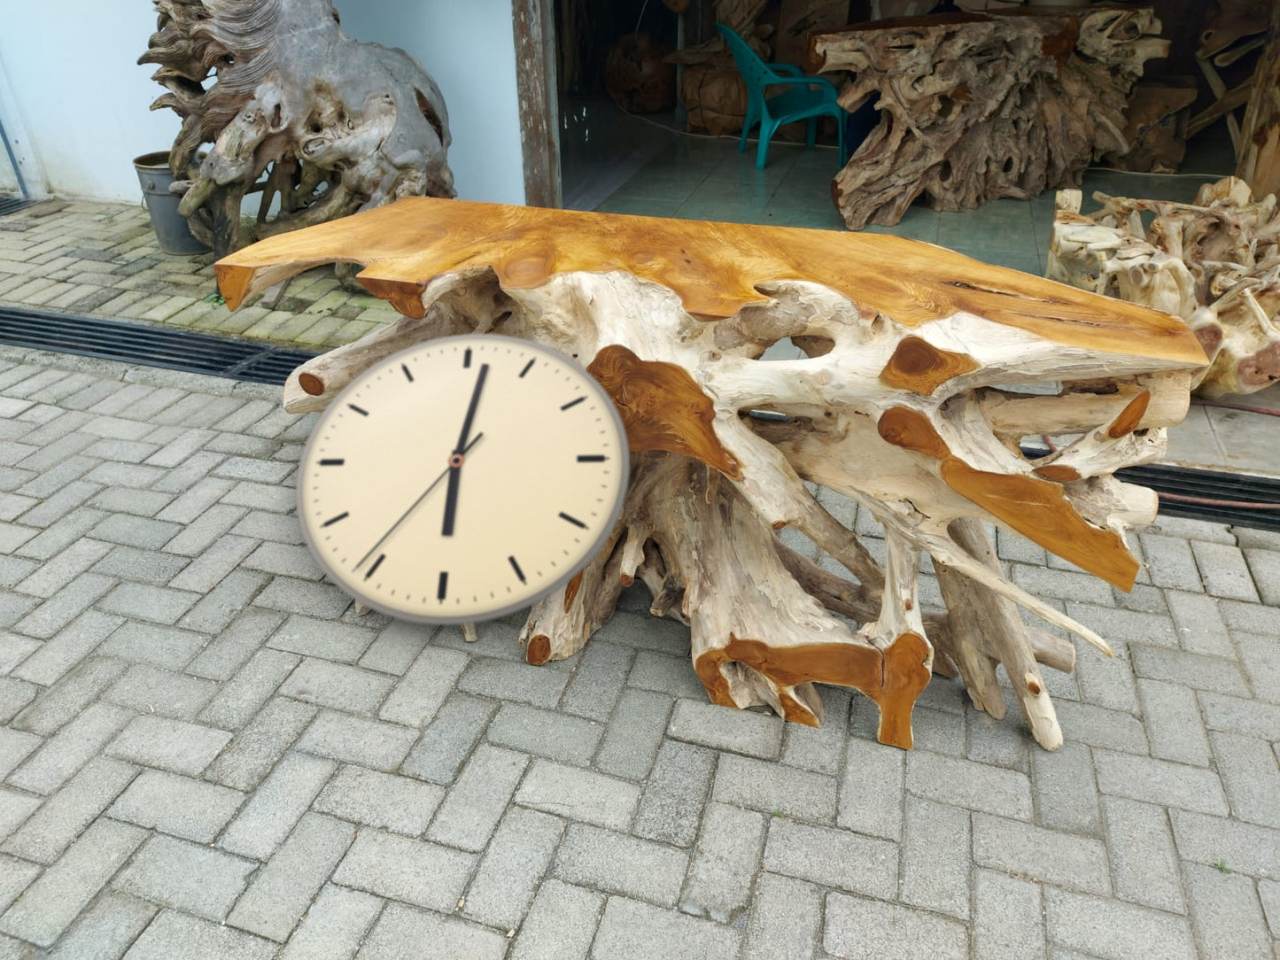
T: 6 h 01 min 36 s
